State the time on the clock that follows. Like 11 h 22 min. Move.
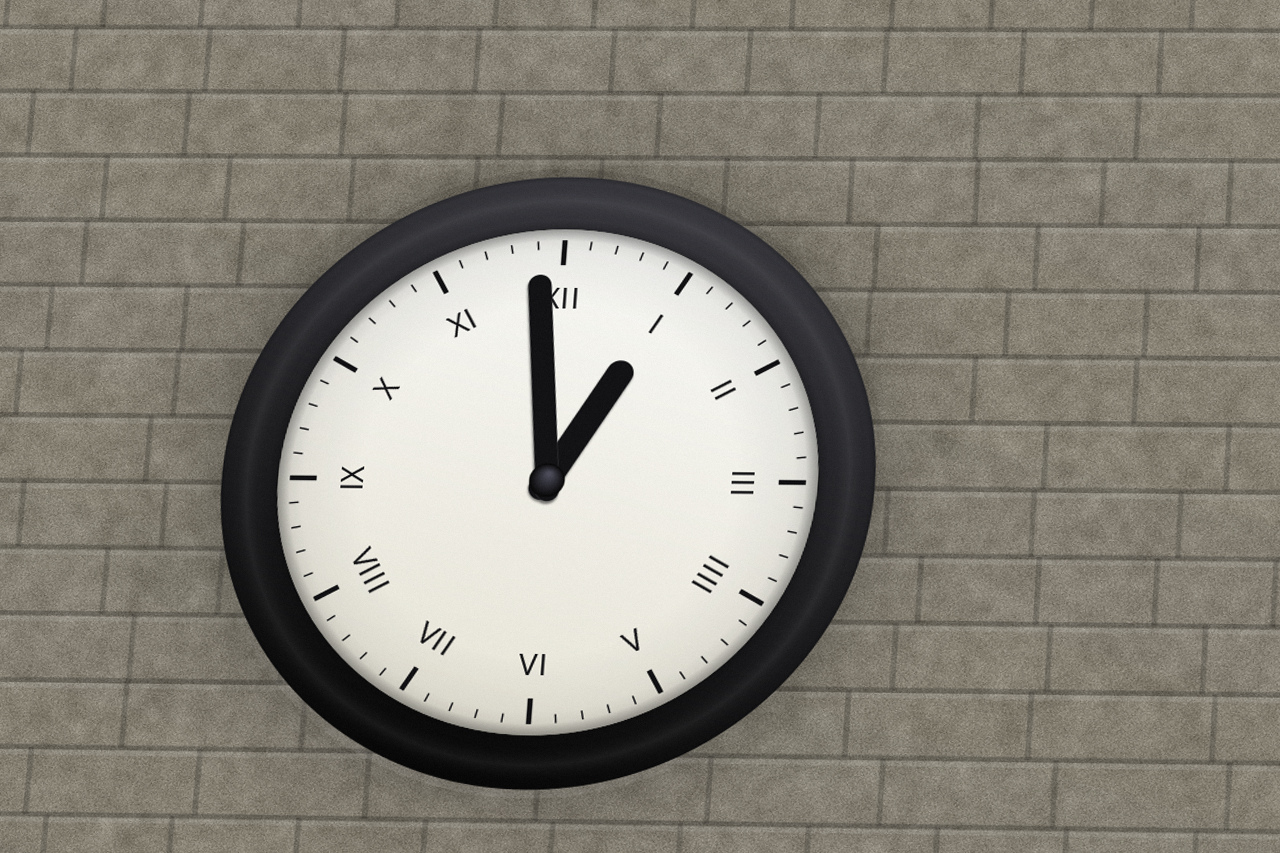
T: 12 h 59 min
